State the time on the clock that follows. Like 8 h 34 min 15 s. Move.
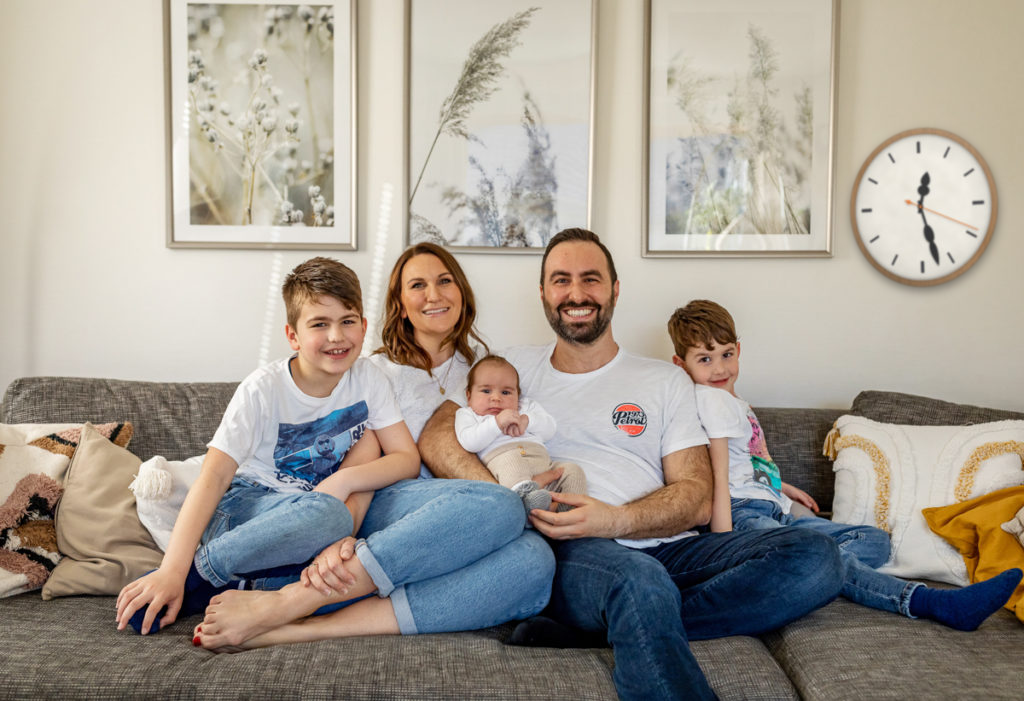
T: 12 h 27 min 19 s
